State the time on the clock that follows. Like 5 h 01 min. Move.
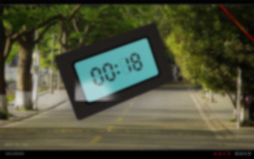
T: 0 h 18 min
